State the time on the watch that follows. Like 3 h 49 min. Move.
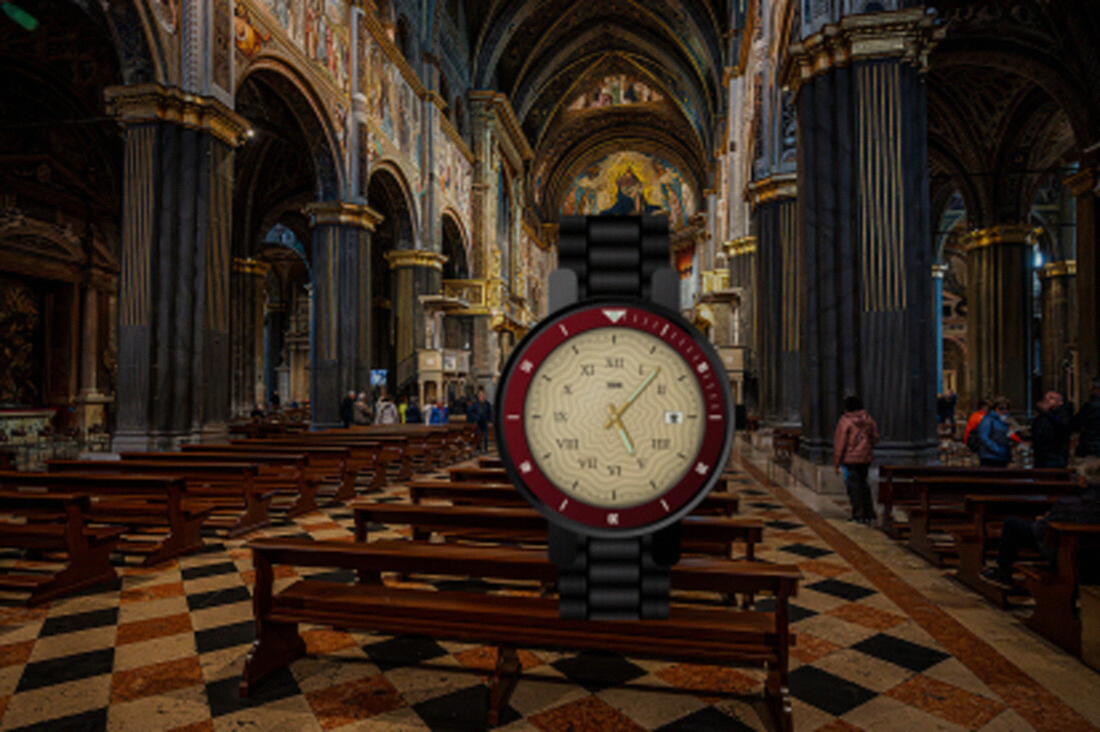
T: 5 h 07 min
